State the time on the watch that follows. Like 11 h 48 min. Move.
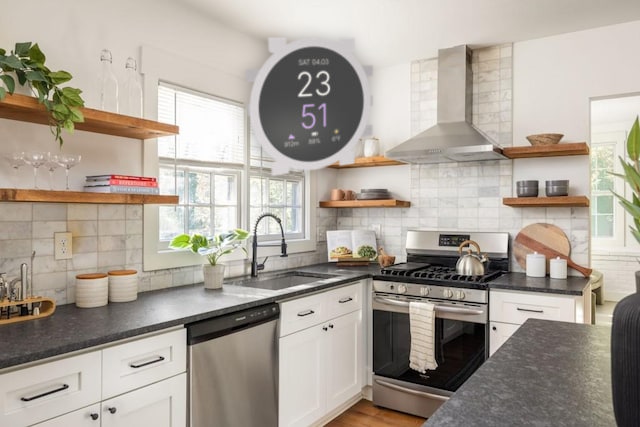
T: 23 h 51 min
